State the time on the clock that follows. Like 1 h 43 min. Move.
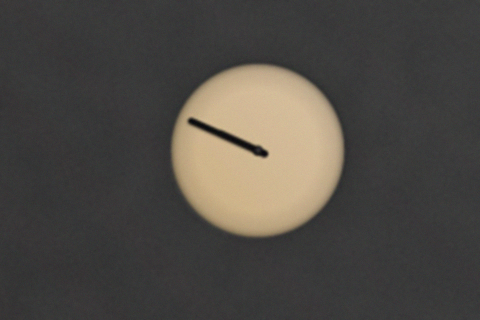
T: 9 h 49 min
